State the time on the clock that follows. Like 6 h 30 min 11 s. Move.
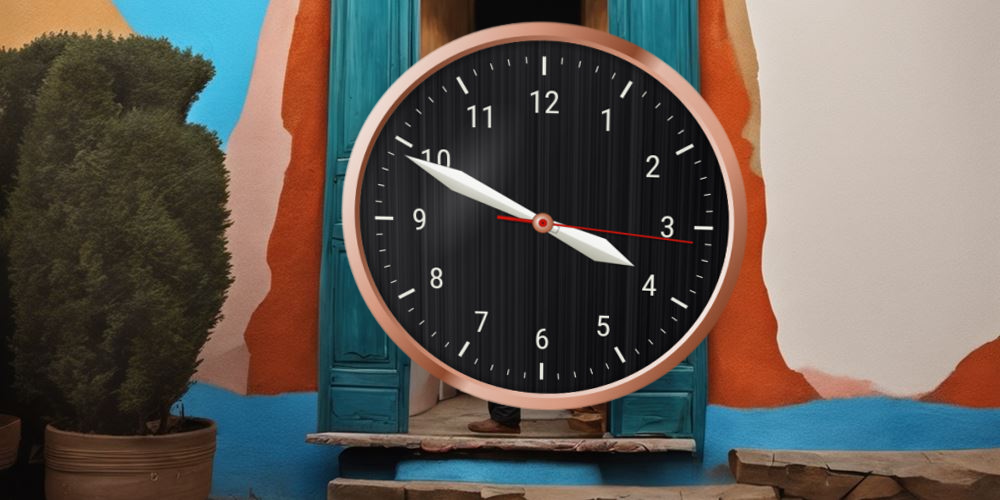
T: 3 h 49 min 16 s
